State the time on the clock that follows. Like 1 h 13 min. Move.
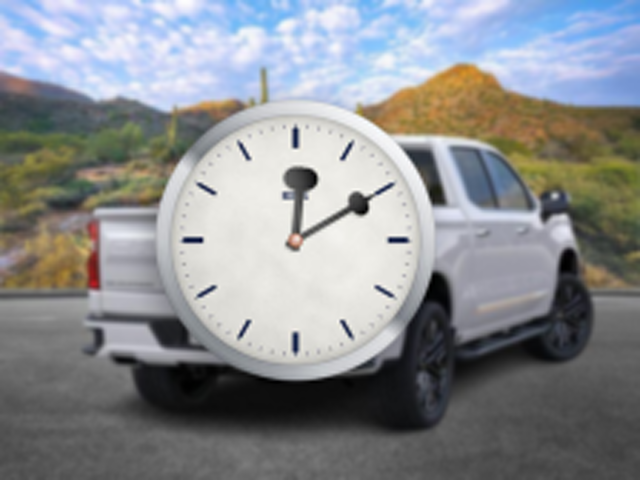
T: 12 h 10 min
